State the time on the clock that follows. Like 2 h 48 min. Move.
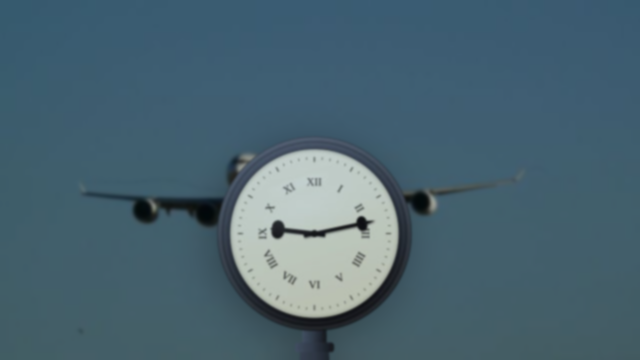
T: 9 h 13 min
